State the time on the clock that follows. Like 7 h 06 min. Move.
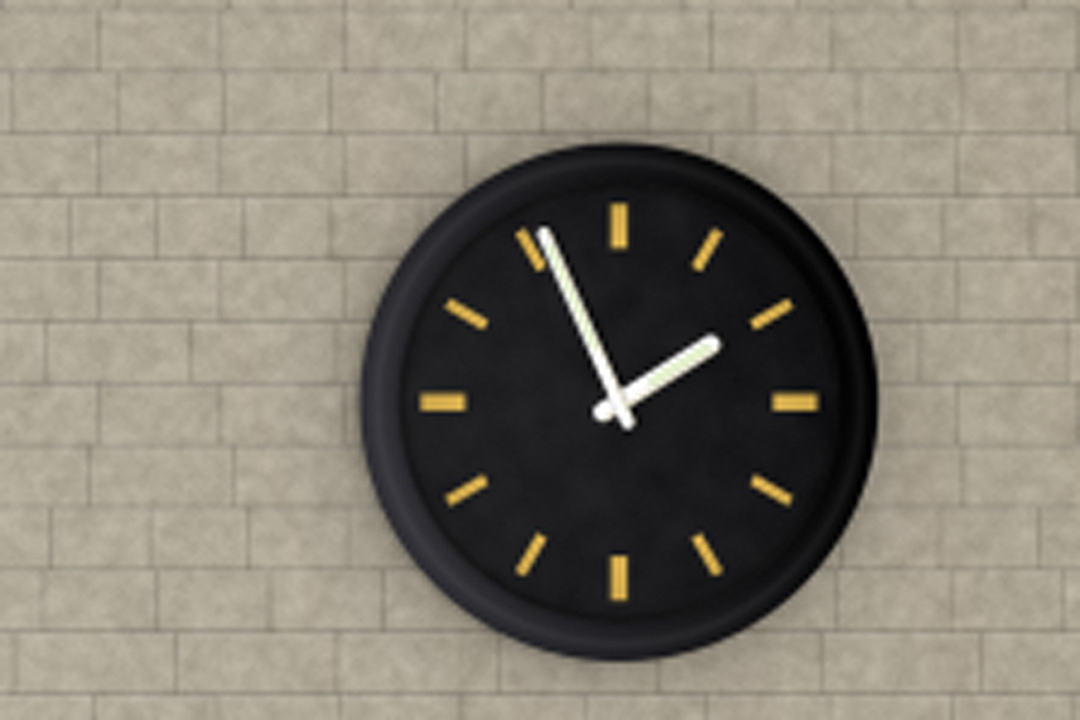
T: 1 h 56 min
